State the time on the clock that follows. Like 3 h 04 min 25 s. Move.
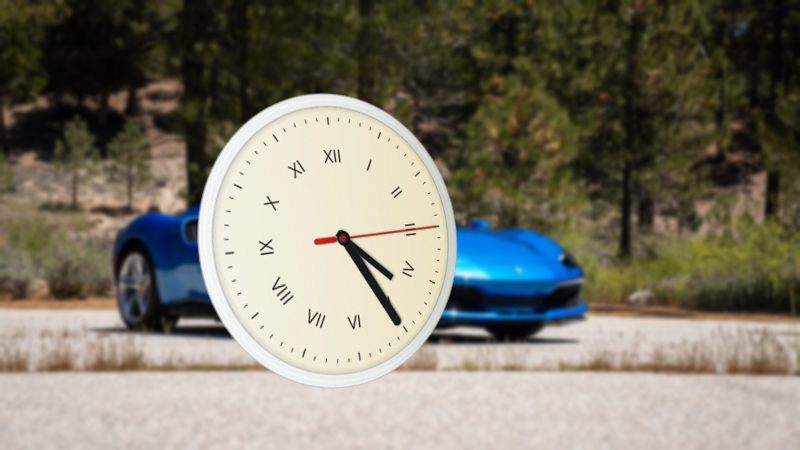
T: 4 h 25 min 15 s
